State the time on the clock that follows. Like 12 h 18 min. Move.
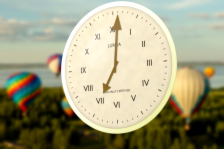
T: 7 h 01 min
